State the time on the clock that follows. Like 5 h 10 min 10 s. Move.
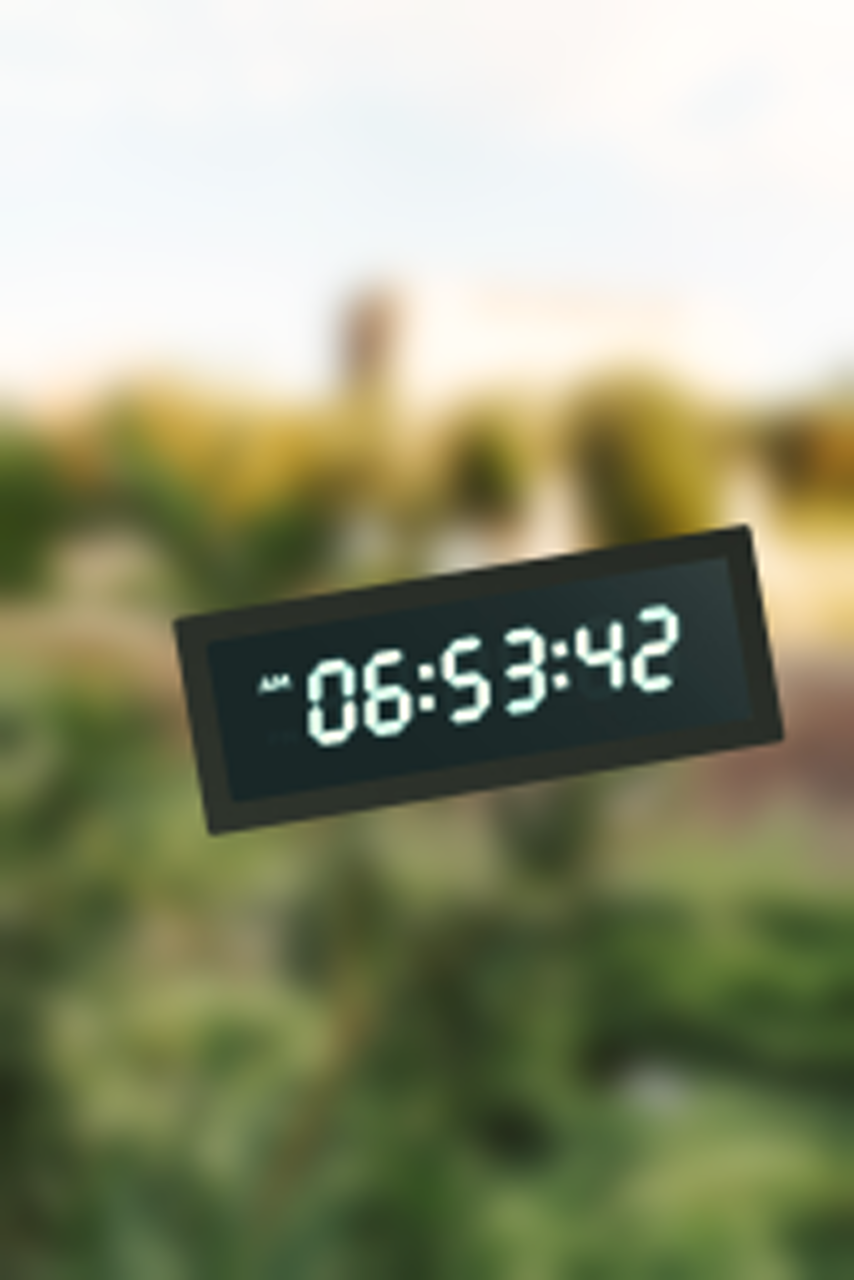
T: 6 h 53 min 42 s
